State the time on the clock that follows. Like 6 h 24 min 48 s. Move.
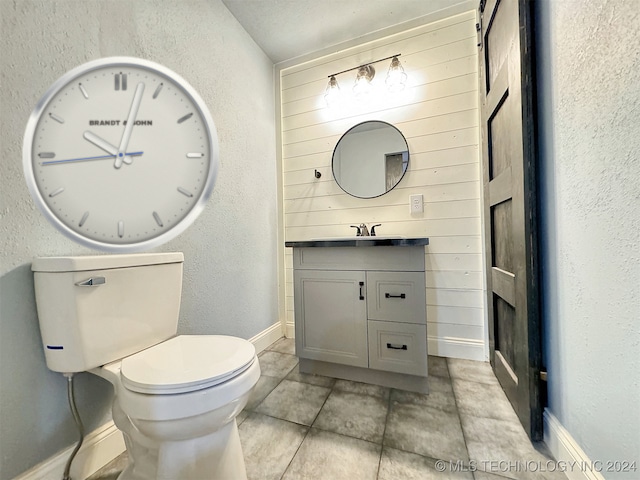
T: 10 h 02 min 44 s
